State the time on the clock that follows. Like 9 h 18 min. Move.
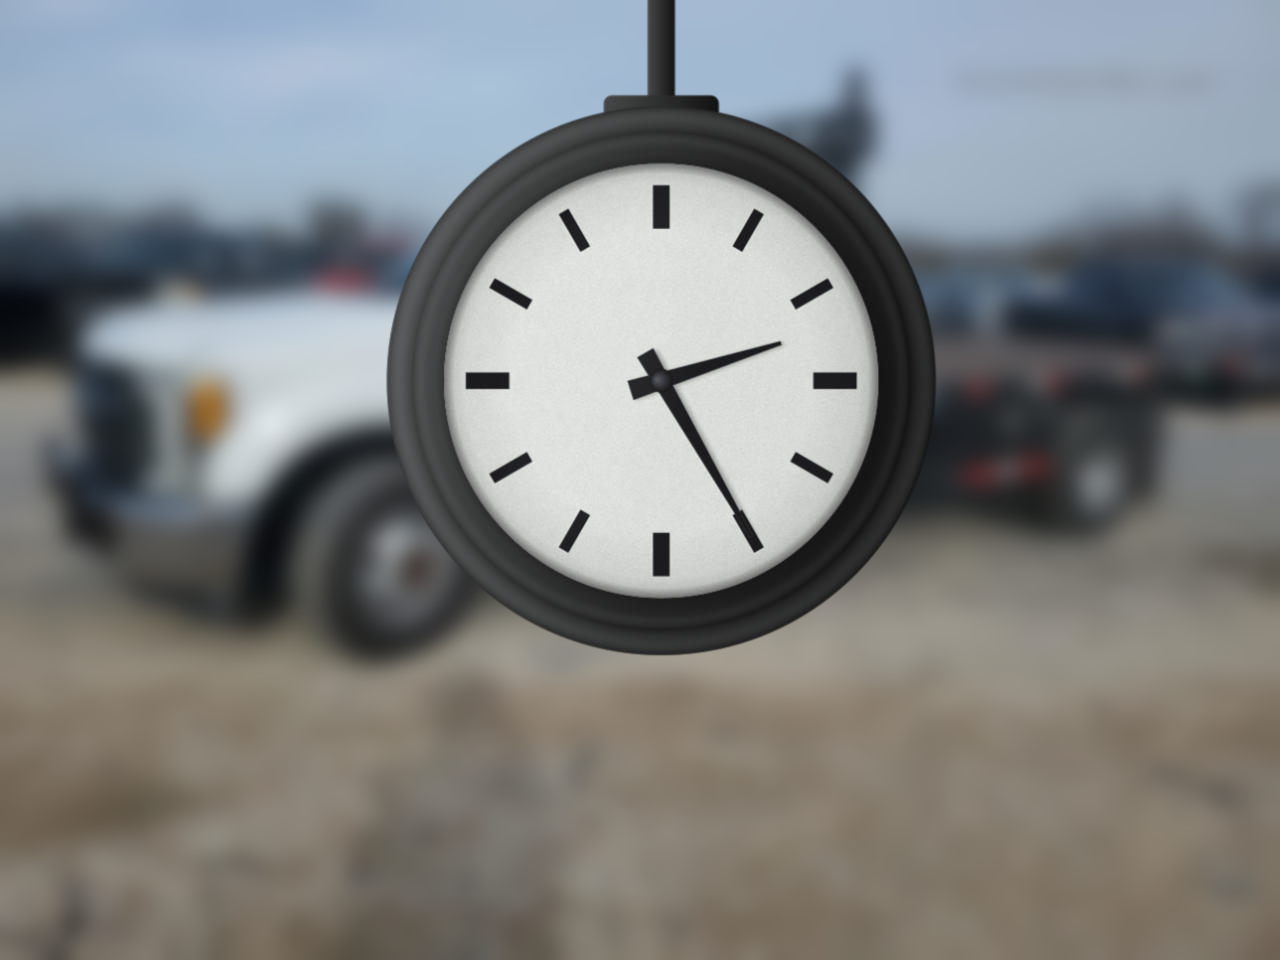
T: 2 h 25 min
